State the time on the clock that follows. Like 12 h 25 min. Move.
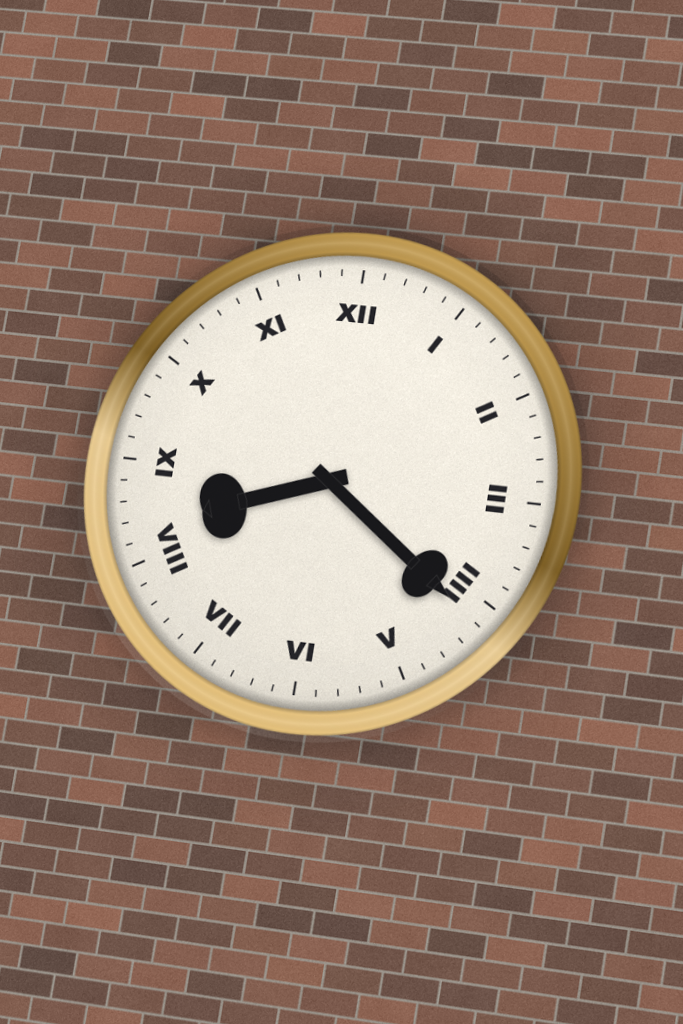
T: 8 h 21 min
